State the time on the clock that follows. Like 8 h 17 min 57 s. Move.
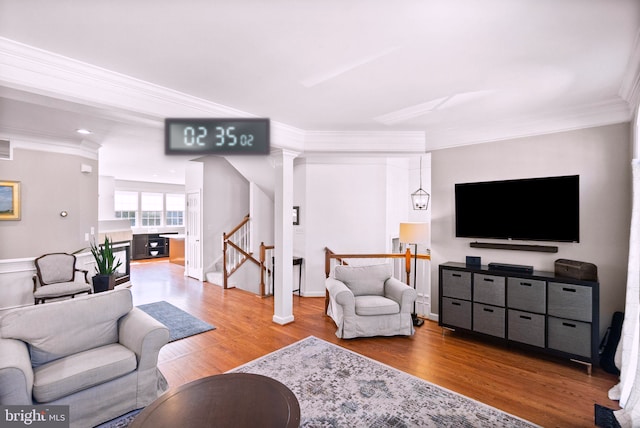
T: 2 h 35 min 02 s
